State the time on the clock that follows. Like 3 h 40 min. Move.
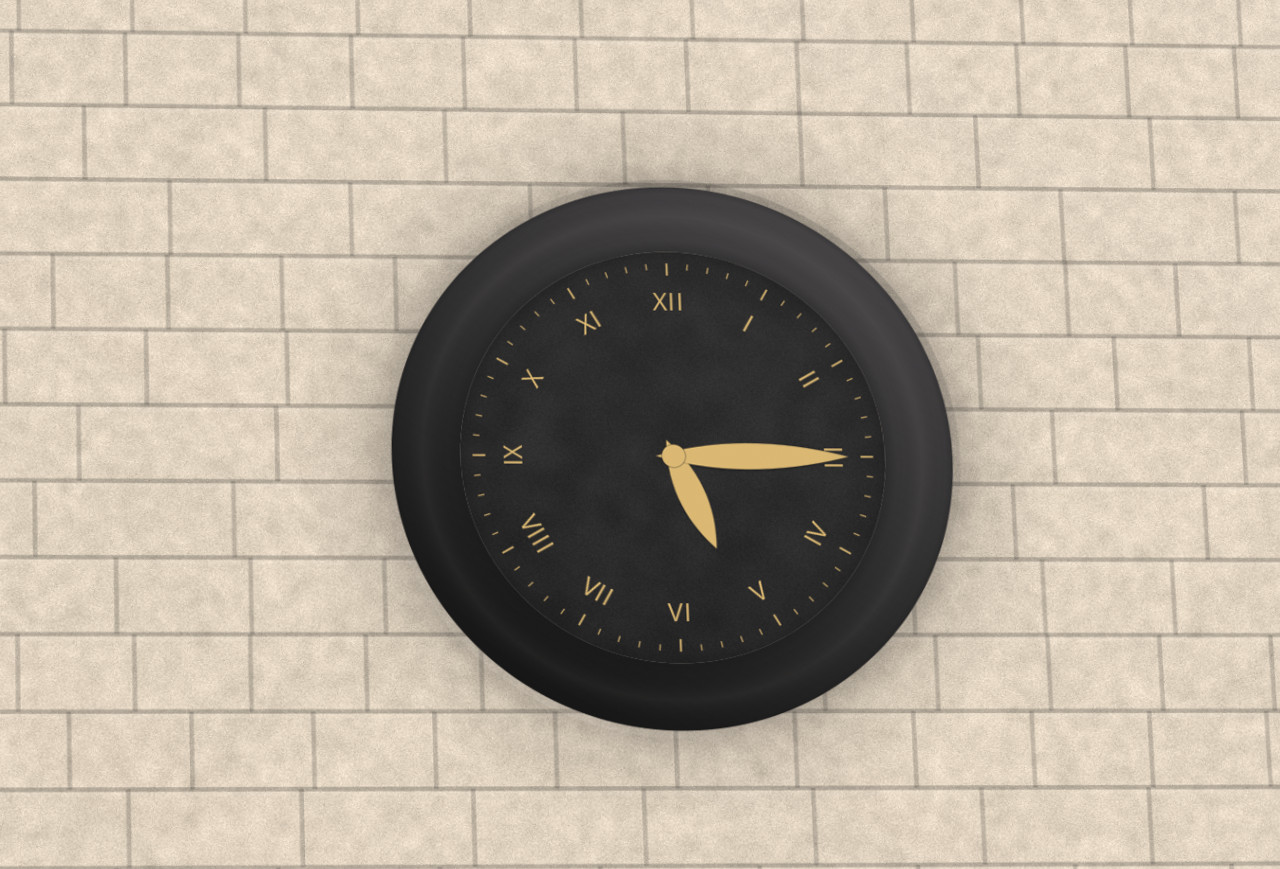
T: 5 h 15 min
